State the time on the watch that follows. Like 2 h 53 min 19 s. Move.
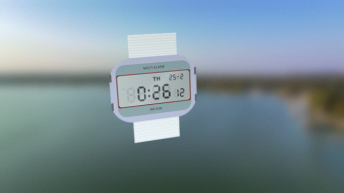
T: 0 h 26 min 12 s
